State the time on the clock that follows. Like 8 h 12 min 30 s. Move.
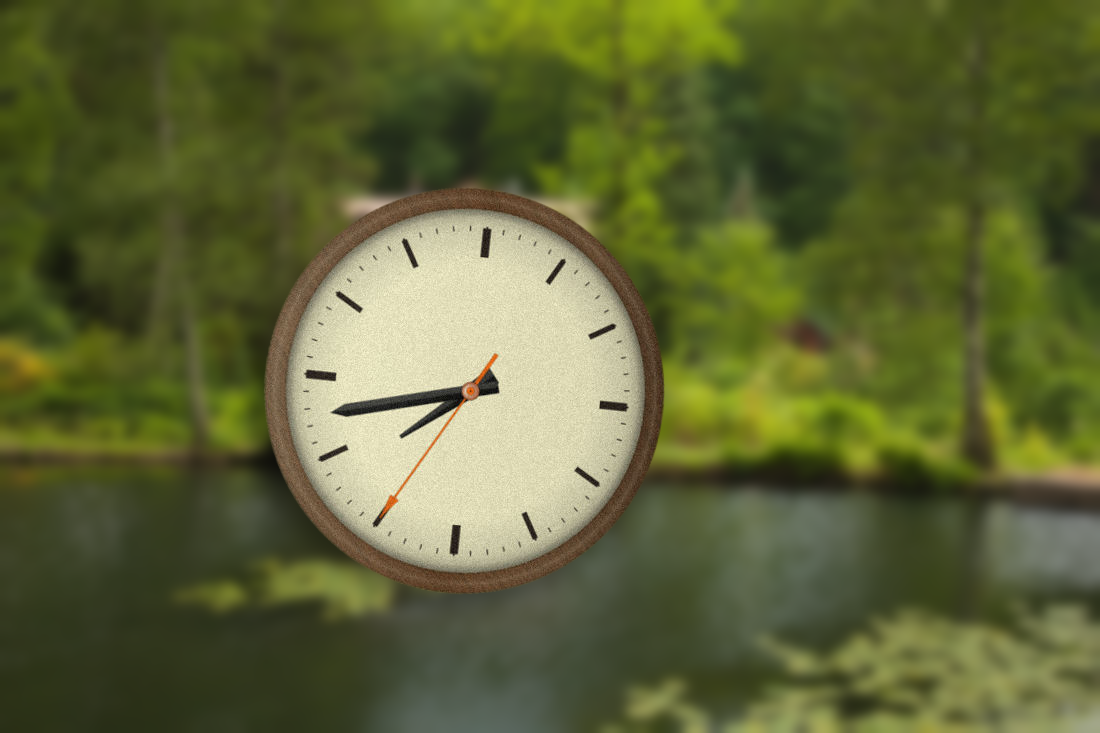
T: 7 h 42 min 35 s
